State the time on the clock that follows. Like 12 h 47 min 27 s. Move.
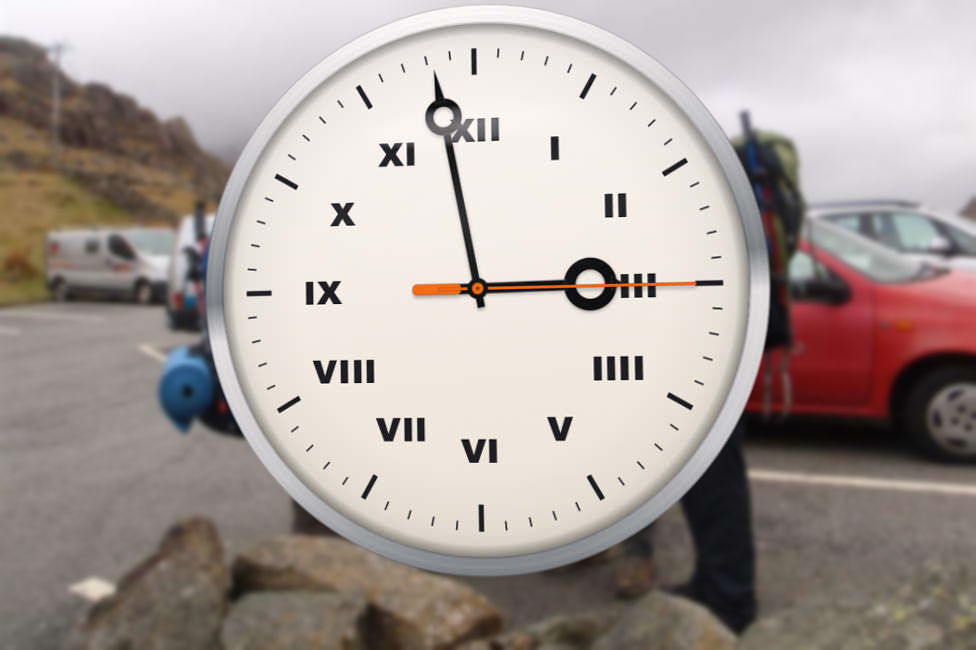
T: 2 h 58 min 15 s
